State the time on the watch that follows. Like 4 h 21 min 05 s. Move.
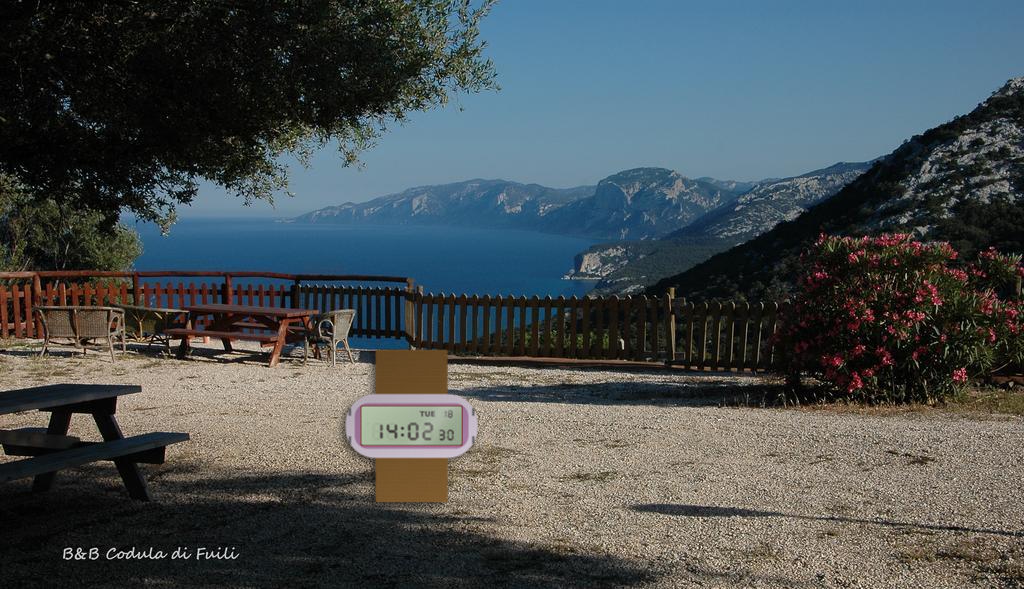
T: 14 h 02 min 30 s
